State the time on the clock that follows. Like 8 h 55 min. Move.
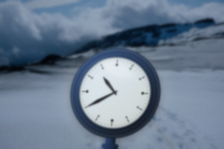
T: 10 h 40 min
